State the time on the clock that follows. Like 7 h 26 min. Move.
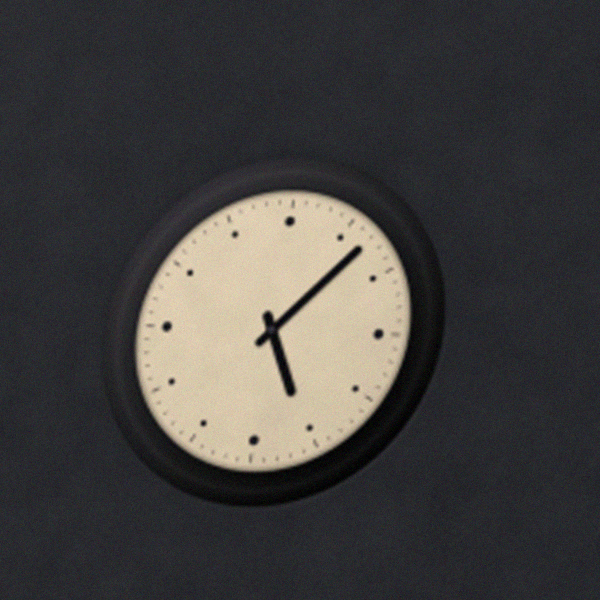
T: 5 h 07 min
